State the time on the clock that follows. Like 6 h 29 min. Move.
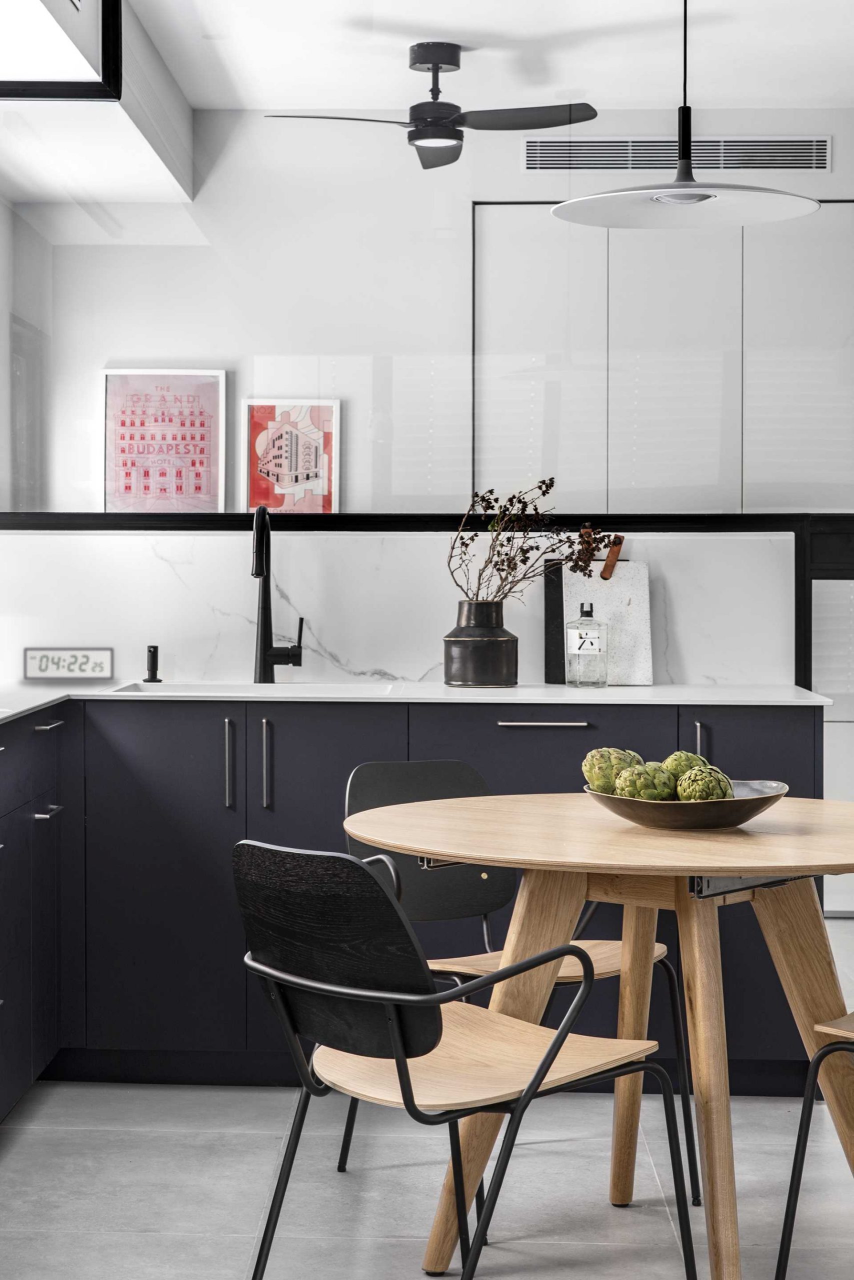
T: 4 h 22 min
